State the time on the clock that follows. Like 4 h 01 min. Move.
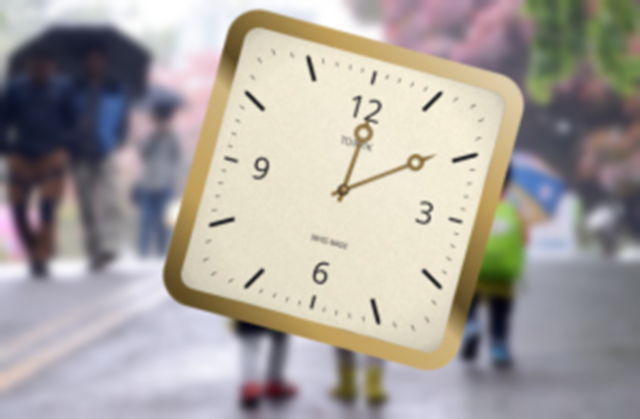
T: 12 h 09 min
